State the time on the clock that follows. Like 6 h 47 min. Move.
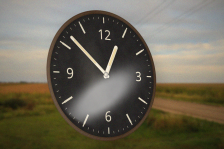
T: 12 h 52 min
